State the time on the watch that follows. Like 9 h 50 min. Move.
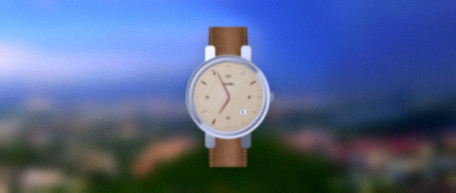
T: 6 h 56 min
